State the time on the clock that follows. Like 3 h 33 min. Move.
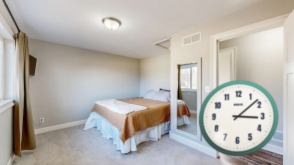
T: 3 h 08 min
